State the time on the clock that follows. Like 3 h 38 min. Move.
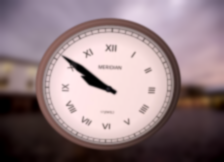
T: 9 h 51 min
